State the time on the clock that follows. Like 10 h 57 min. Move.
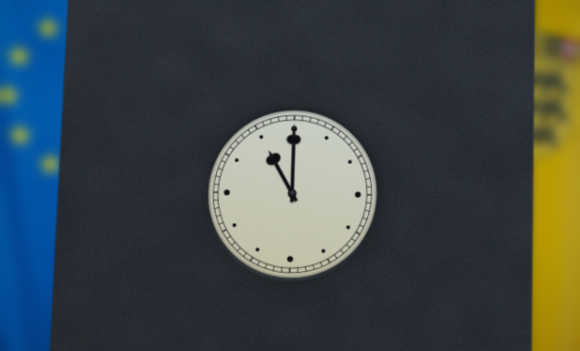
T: 11 h 00 min
